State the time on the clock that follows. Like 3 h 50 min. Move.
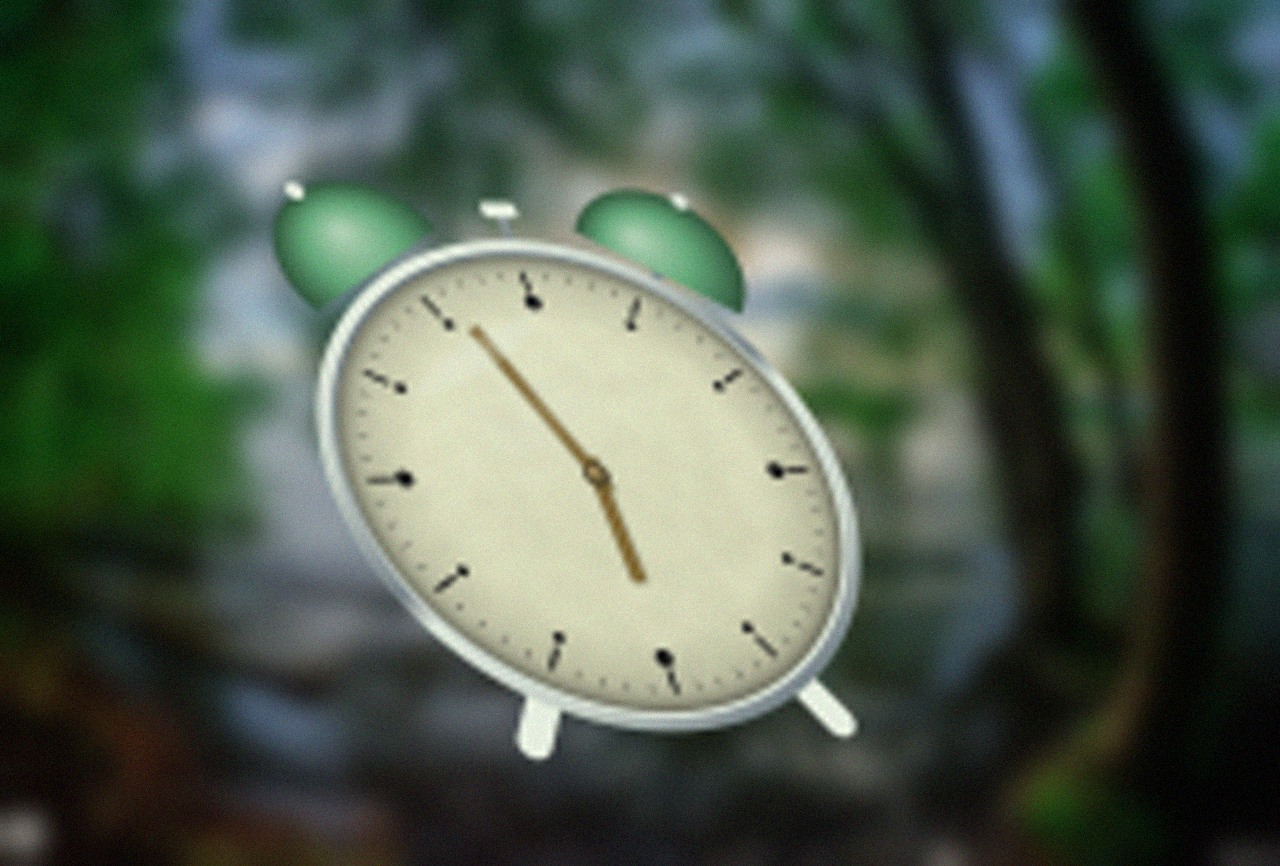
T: 5 h 56 min
